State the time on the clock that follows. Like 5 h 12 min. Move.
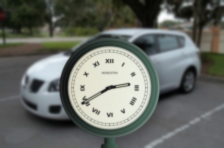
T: 2 h 40 min
